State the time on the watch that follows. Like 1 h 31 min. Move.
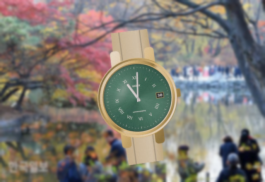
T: 11 h 01 min
